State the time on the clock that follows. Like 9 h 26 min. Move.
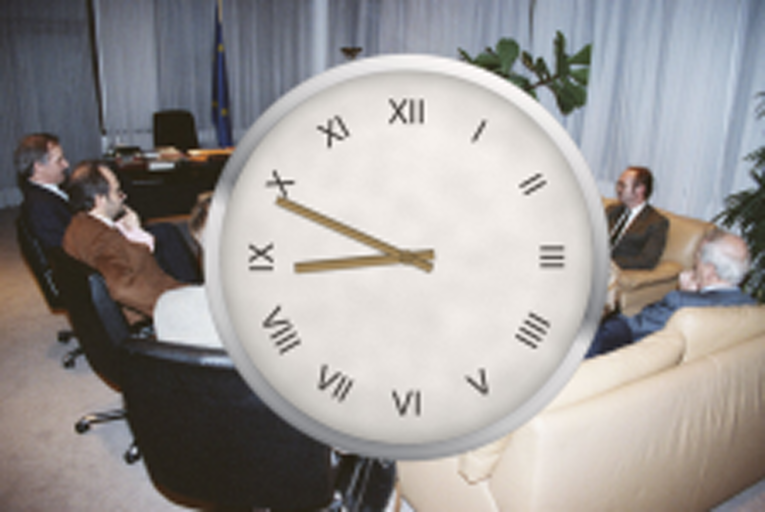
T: 8 h 49 min
